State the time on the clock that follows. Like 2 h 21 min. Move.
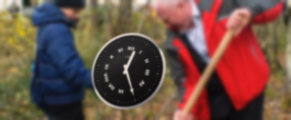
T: 12 h 25 min
